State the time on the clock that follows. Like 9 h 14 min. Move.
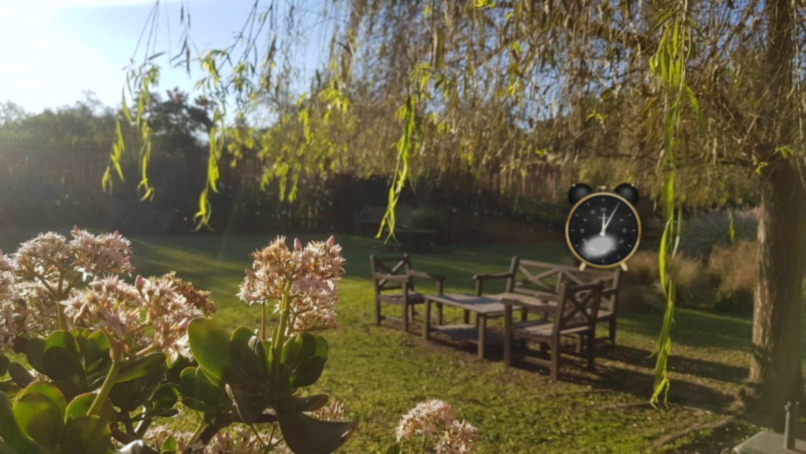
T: 12 h 05 min
